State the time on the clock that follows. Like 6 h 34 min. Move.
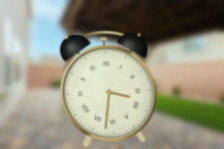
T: 3 h 32 min
